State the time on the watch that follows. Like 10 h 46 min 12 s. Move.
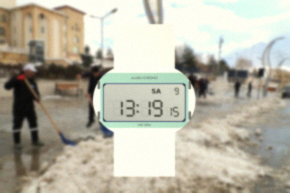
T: 13 h 19 min 15 s
